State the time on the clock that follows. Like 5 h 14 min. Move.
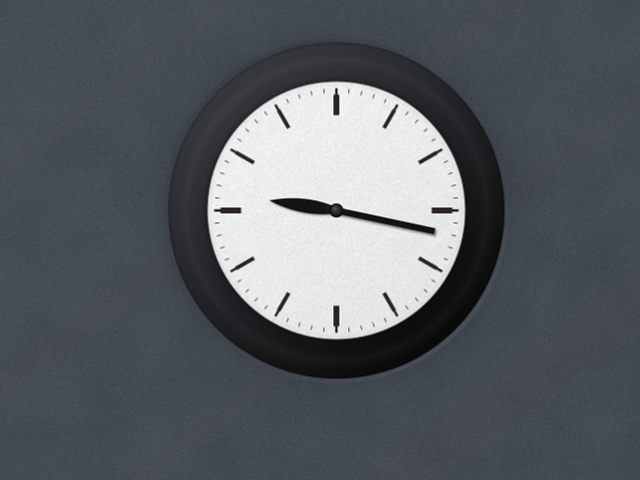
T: 9 h 17 min
